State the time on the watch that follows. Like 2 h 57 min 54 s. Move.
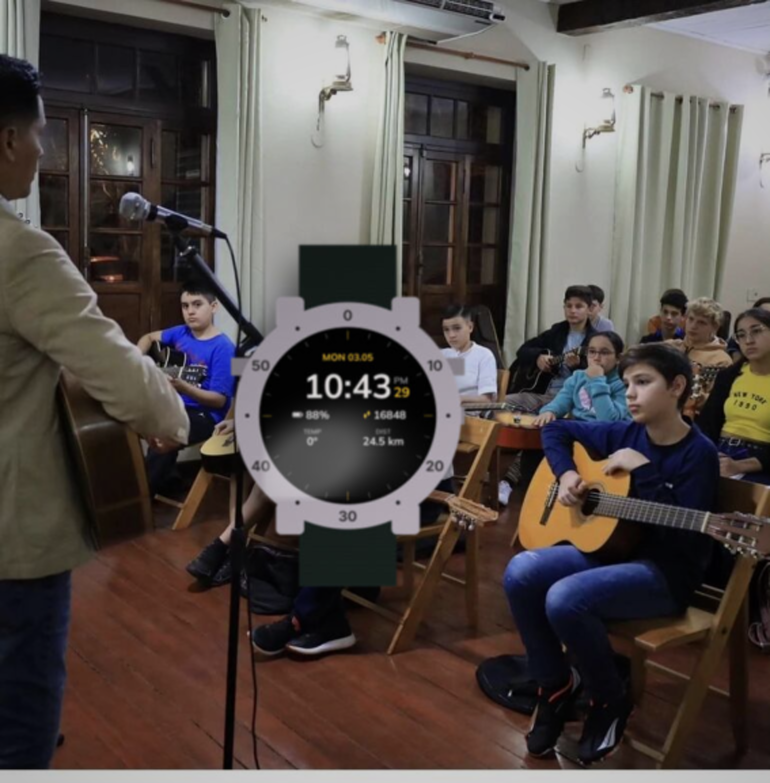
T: 10 h 43 min 29 s
